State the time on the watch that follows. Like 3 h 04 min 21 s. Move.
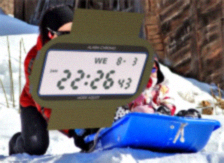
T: 22 h 26 min 43 s
